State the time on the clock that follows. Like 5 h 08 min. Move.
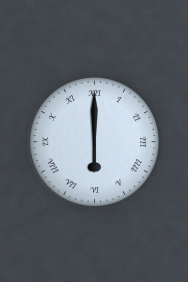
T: 6 h 00 min
